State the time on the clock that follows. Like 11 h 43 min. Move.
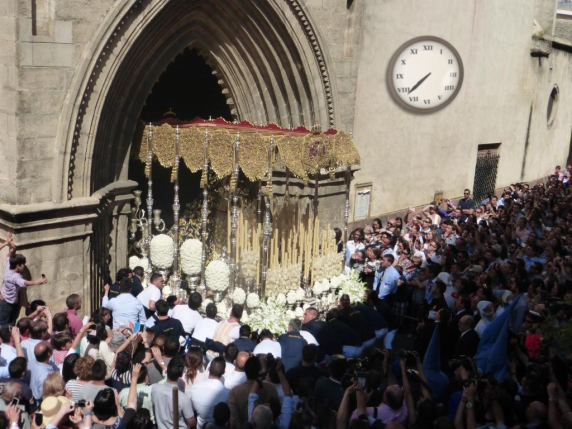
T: 7 h 38 min
